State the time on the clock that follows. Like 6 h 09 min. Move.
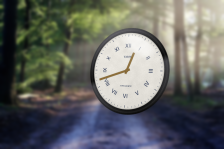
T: 12 h 42 min
